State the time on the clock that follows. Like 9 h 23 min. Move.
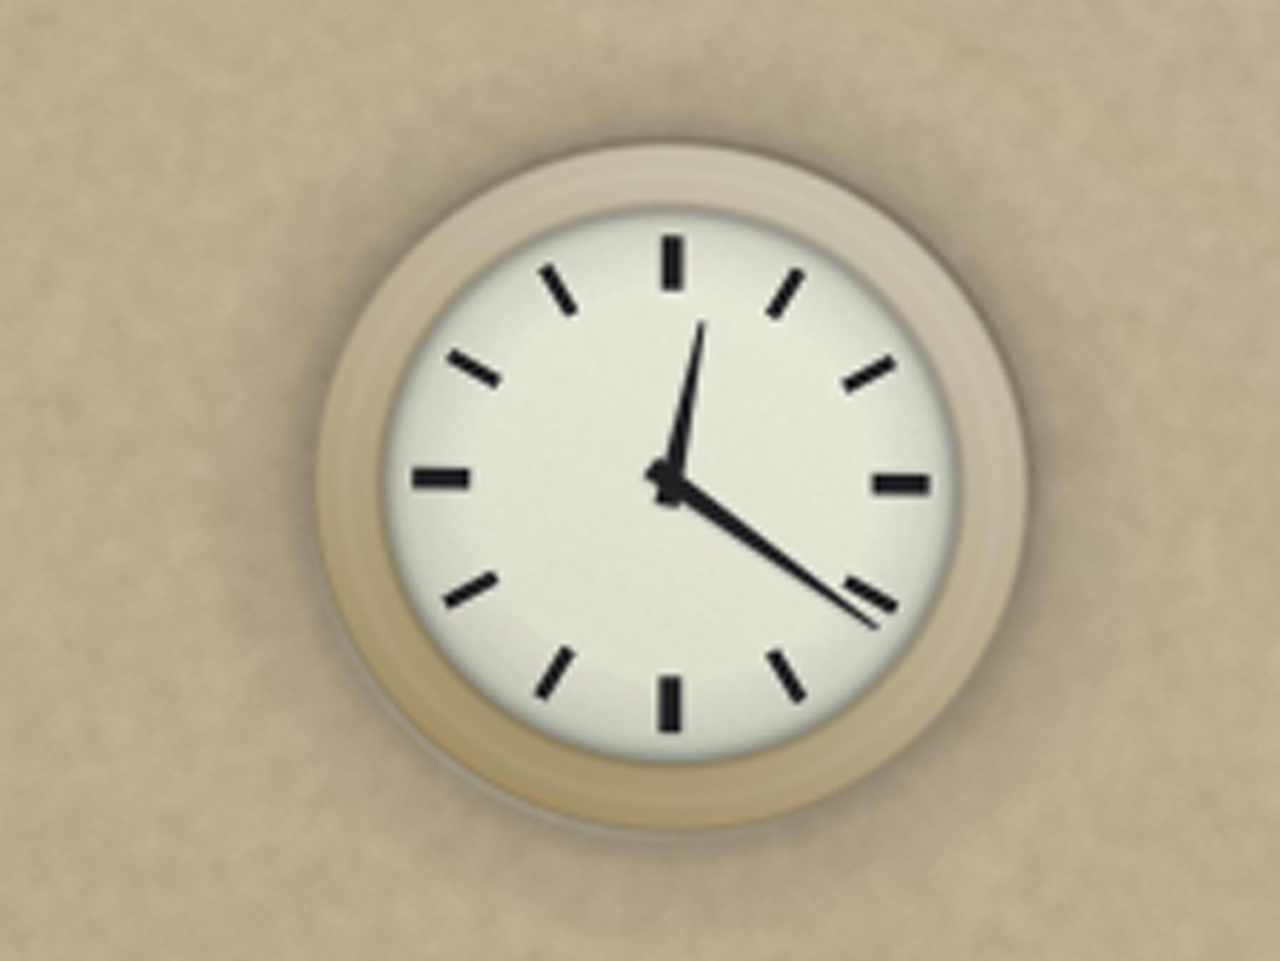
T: 12 h 21 min
